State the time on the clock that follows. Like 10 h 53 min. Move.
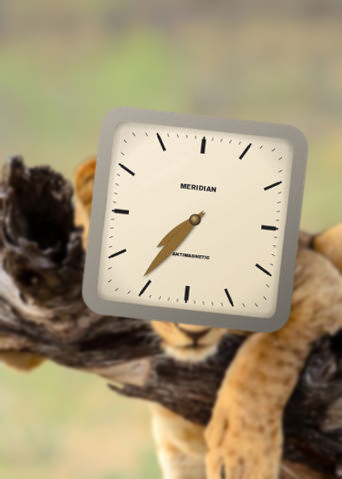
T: 7 h 36 min
